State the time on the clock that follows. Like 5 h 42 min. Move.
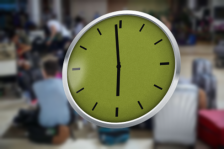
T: 5 h 59 min
